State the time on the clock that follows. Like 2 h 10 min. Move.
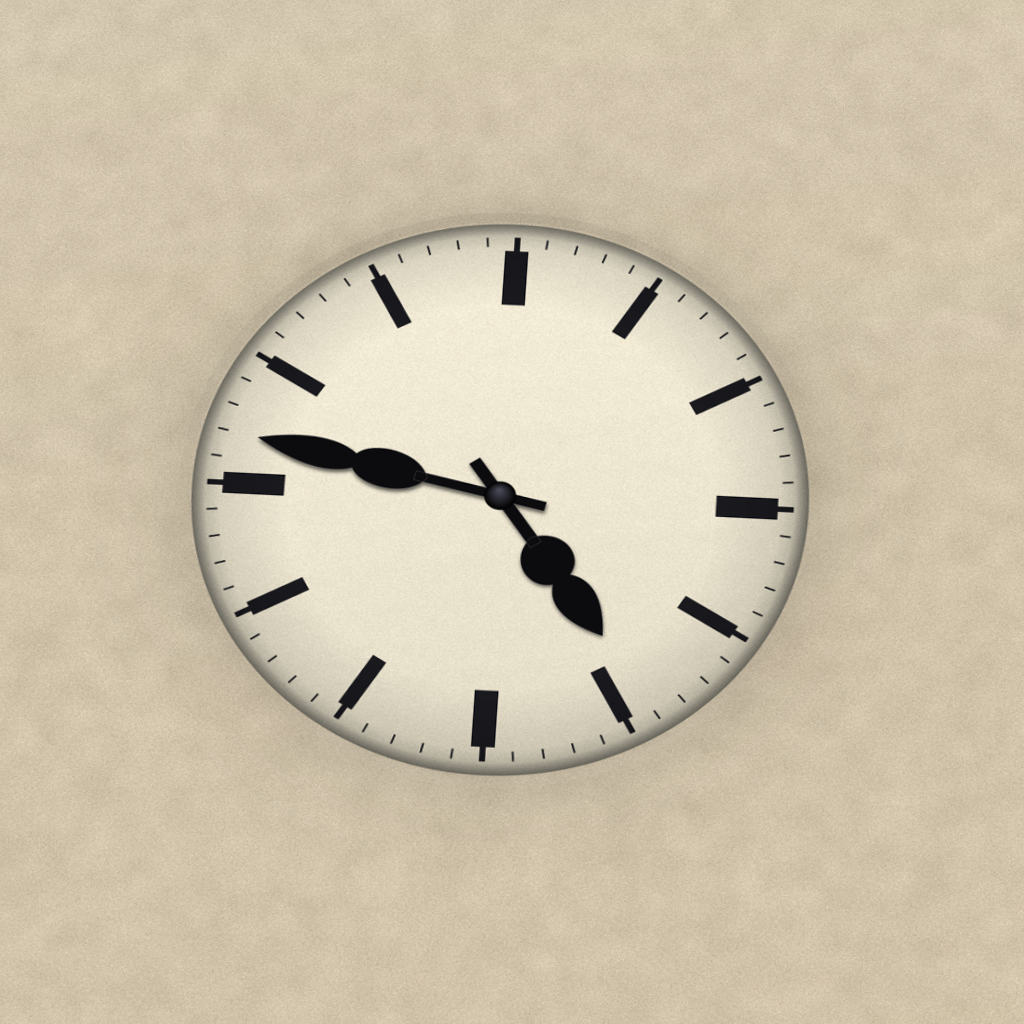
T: 4 h 47 min
